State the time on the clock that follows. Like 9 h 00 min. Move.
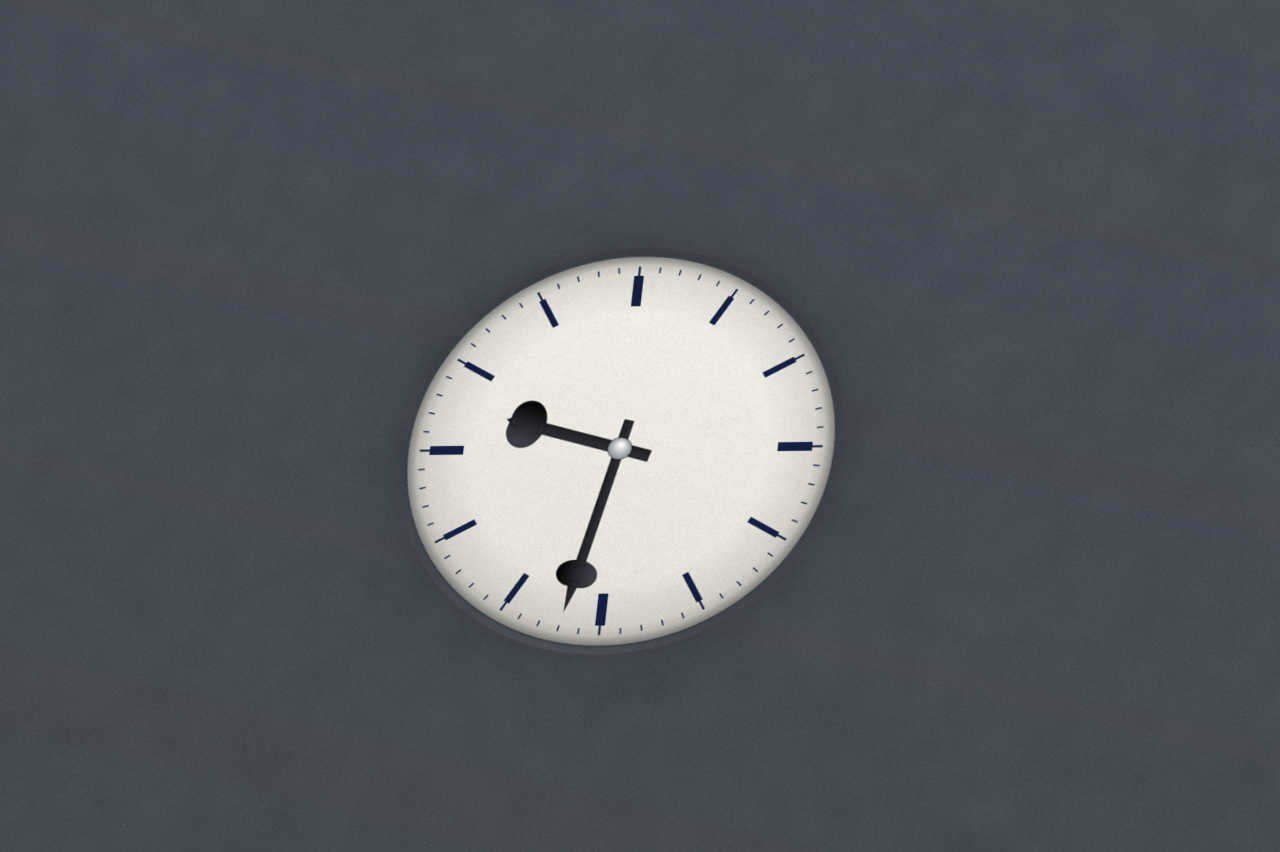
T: 9 h 32 min
